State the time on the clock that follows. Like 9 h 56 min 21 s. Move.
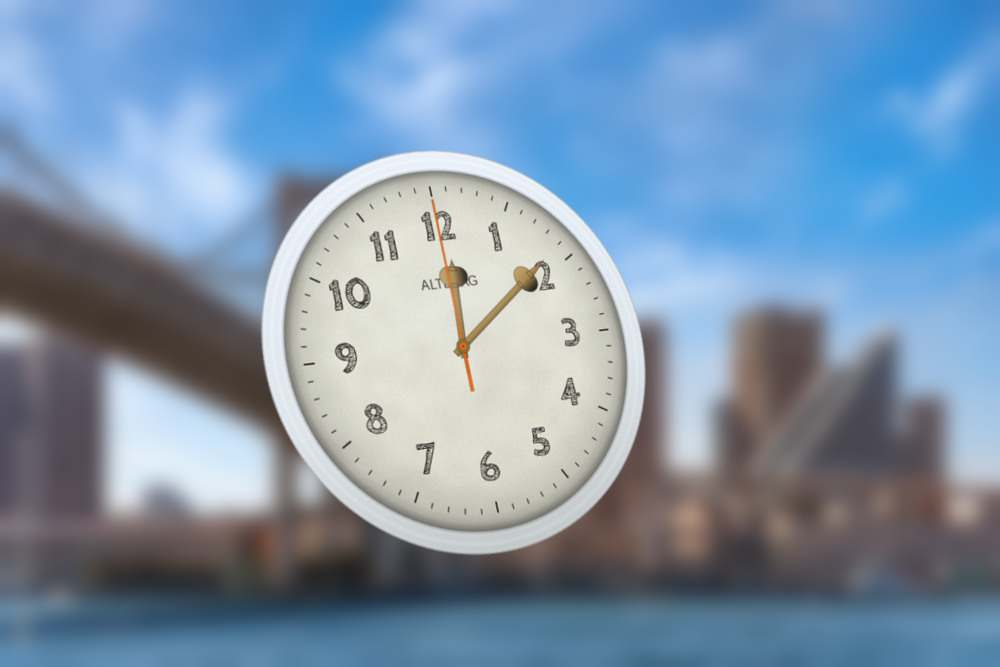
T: 12 h 09 min 00 s
